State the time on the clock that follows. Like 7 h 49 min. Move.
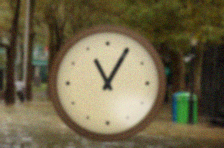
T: 11 h 05 min
